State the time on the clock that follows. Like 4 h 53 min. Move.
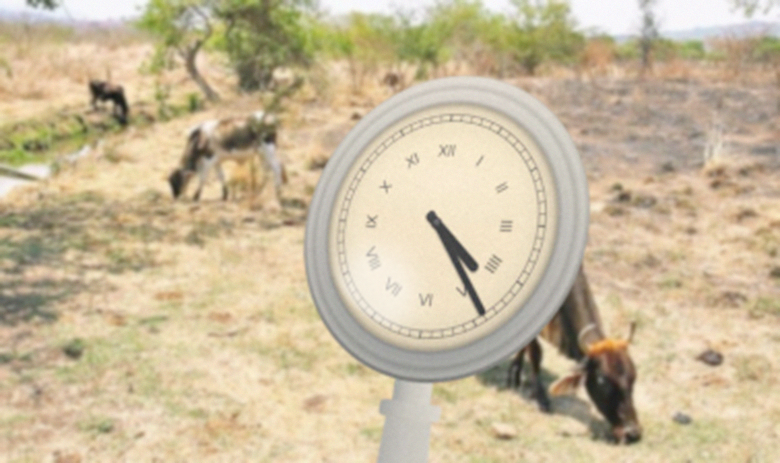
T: 4 h 24 min
